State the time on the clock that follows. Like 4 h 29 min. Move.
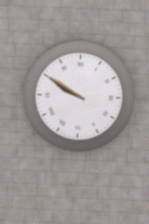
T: 9 h 50 min
